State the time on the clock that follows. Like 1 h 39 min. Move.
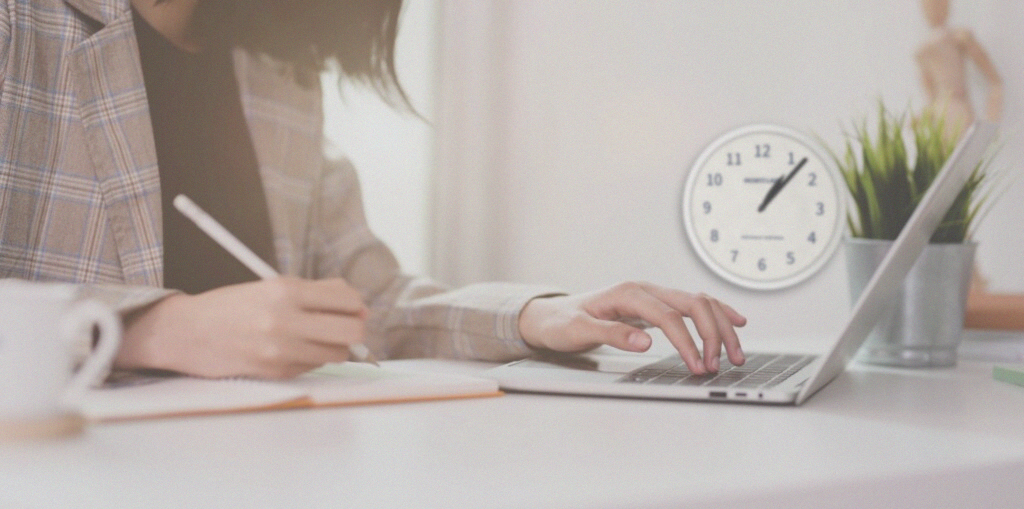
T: 1 h 07 min
